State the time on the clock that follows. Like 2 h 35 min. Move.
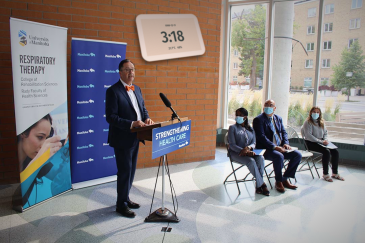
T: 3 h 18 min
